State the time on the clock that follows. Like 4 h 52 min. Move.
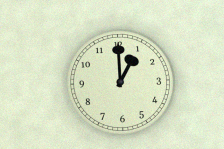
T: 1 h 00 min
